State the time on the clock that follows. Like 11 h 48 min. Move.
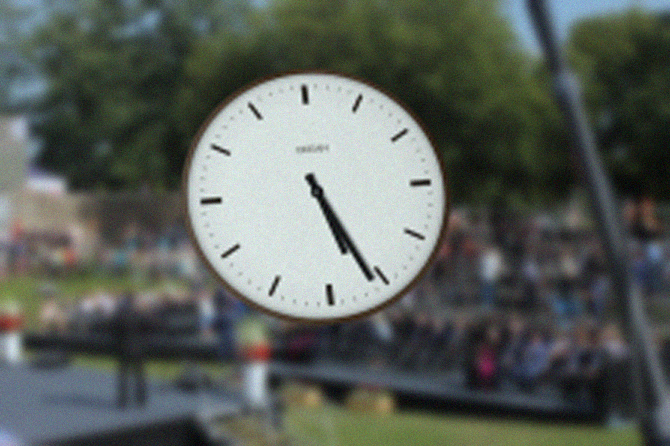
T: 5 h 26 min
